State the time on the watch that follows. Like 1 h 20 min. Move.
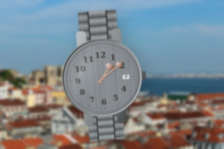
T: 1 h 09 min
